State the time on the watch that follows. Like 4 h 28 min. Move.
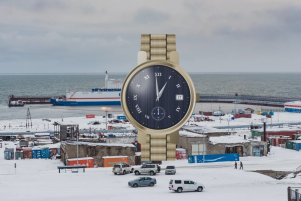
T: 12 h 59 min
